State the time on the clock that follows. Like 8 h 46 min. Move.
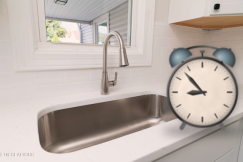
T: 8 h 53 min
